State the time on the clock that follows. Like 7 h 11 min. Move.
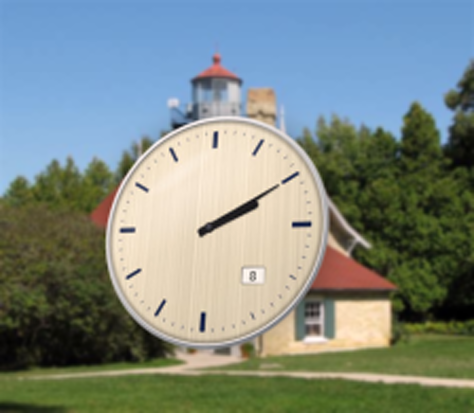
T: 2 h 10 min
